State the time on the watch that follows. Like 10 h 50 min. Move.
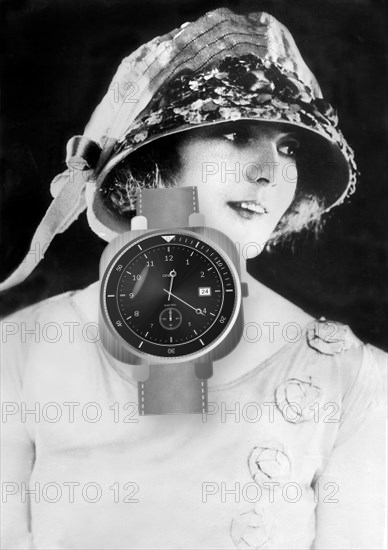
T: 12 h 21 min
